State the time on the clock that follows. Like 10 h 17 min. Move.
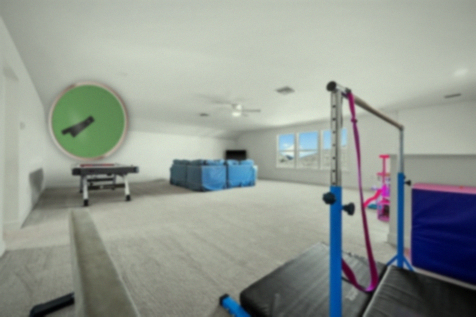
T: 7 h 41 min
